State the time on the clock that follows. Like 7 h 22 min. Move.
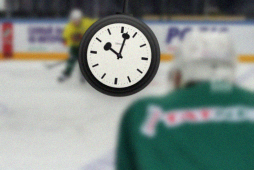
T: 10 h 02 min
